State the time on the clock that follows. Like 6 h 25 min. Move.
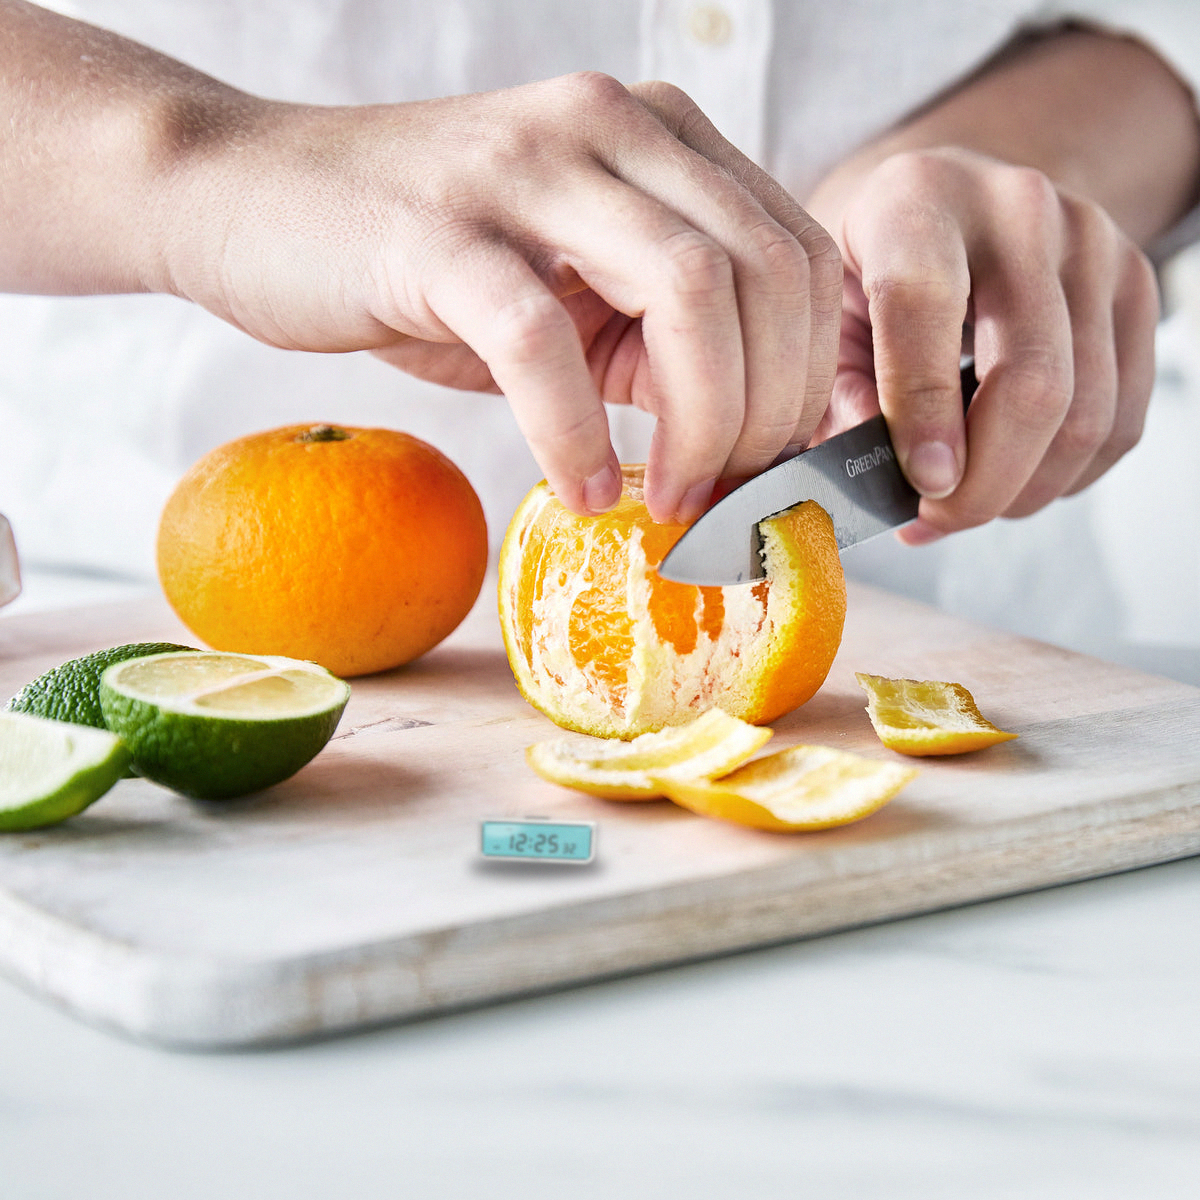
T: 12 h 25 min
